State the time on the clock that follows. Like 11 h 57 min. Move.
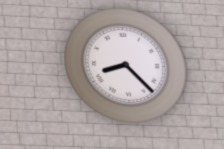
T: 8 h 23 min
